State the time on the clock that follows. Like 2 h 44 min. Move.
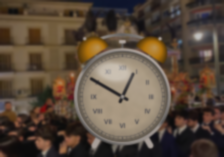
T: 12 h 50 min
